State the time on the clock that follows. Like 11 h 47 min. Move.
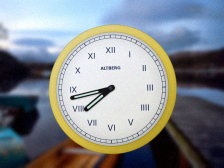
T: 7 h 43 min
